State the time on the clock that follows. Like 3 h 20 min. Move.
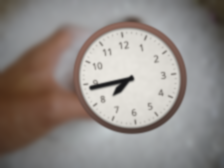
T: 7 h 44 min
